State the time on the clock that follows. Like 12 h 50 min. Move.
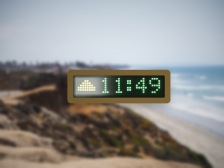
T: 11 h 49 min
